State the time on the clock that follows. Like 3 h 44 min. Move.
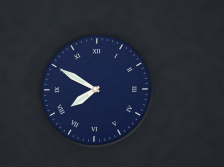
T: 7 h 50 min
